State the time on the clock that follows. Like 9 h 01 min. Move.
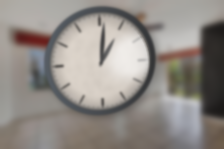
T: 1 h 01 min
